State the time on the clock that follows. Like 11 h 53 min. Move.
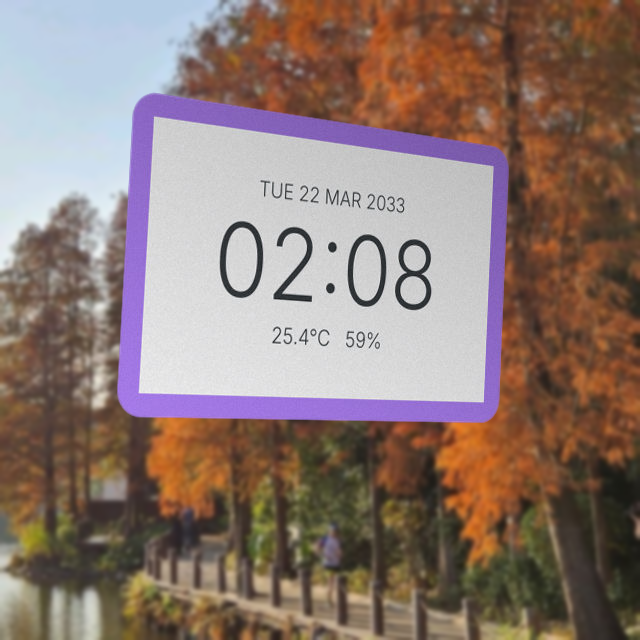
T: 2 h 08 min
